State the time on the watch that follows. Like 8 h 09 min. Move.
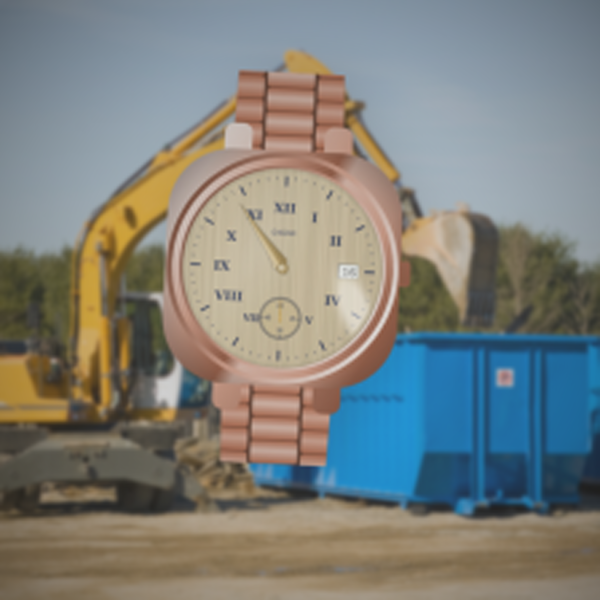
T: 10 h 54 min
